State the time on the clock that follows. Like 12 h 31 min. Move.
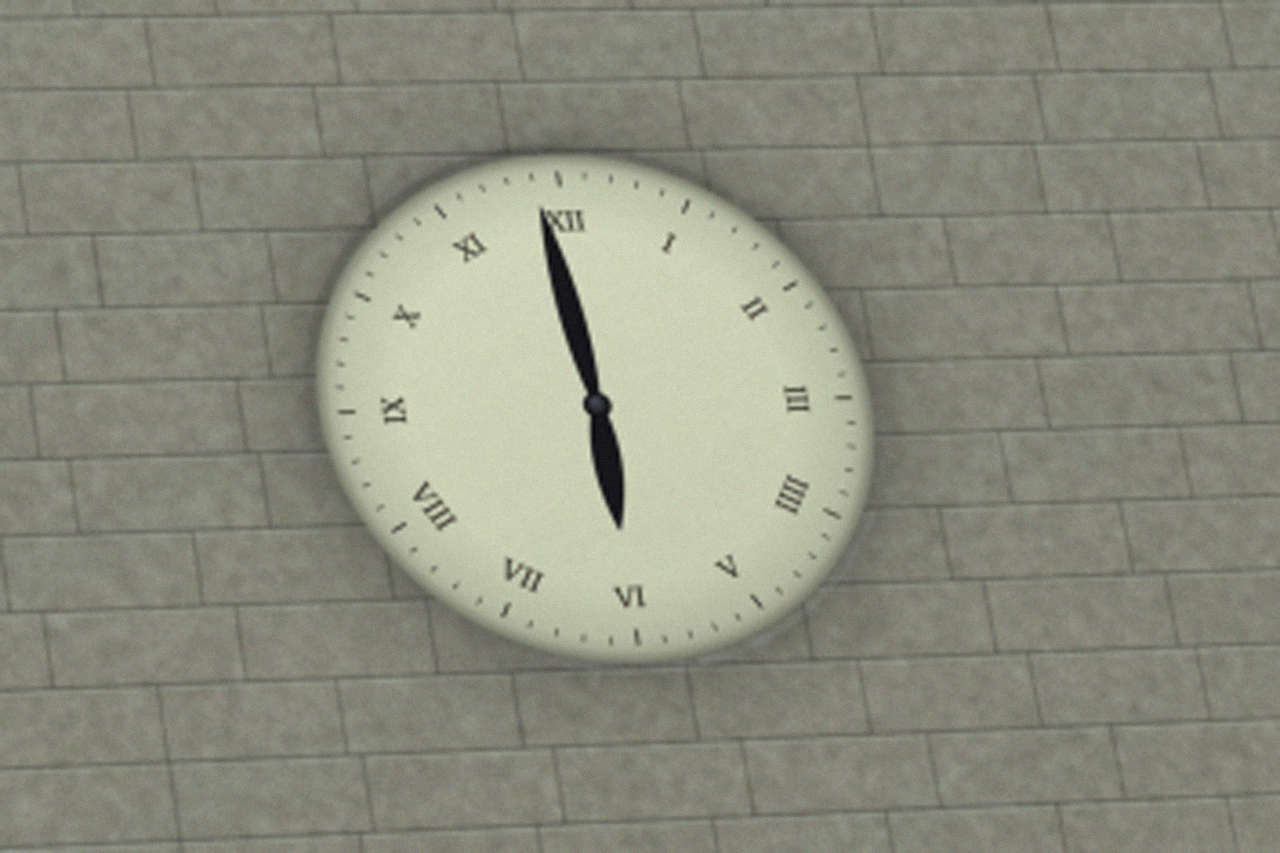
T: 5 h 59 min
